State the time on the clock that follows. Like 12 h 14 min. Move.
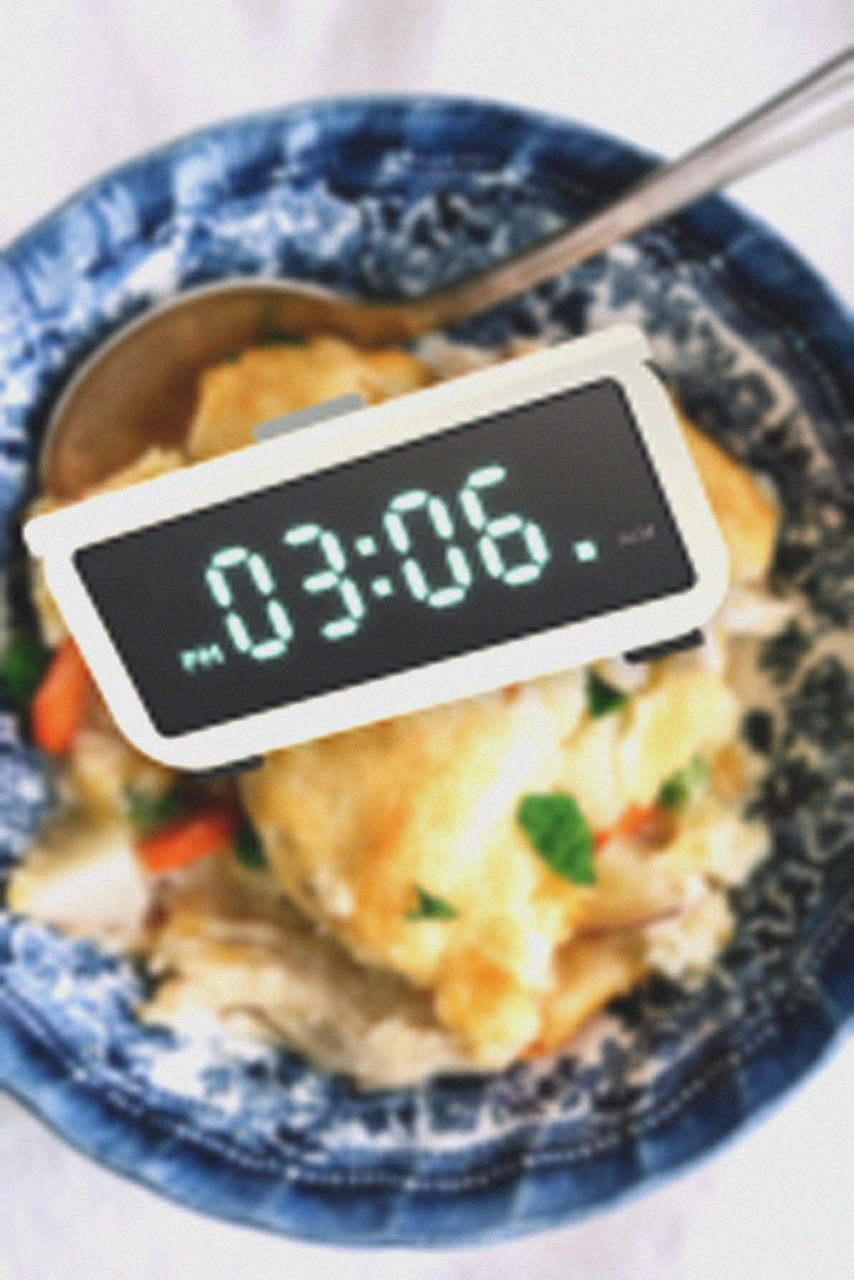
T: 3 h 06 min
